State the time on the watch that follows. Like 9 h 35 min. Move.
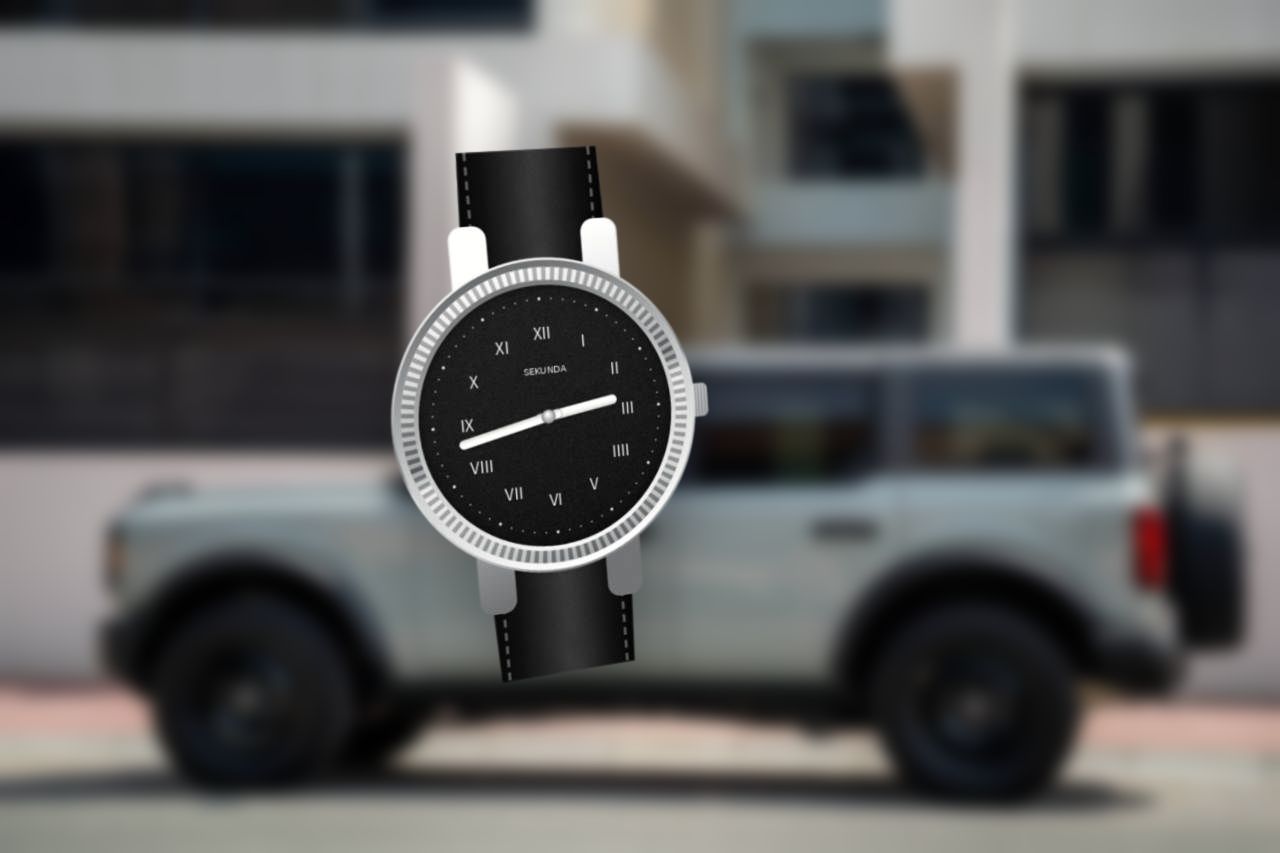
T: 2 h 43 min
